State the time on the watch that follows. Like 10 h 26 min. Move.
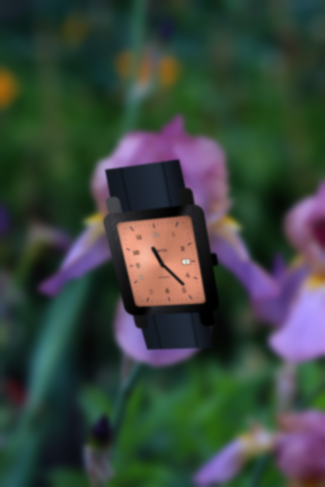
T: 11 h 24 min
